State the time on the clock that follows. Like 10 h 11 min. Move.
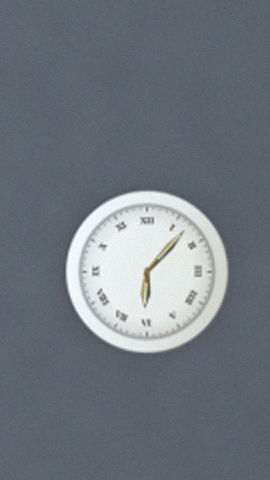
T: 6 h 07 min
